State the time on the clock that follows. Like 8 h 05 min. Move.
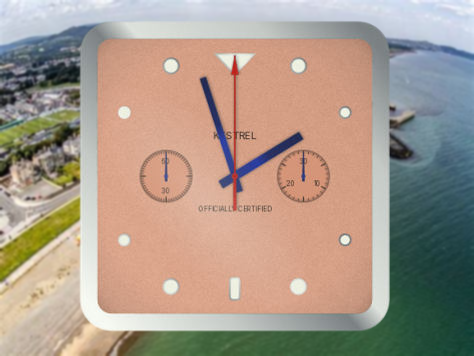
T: 1 h 57 min
